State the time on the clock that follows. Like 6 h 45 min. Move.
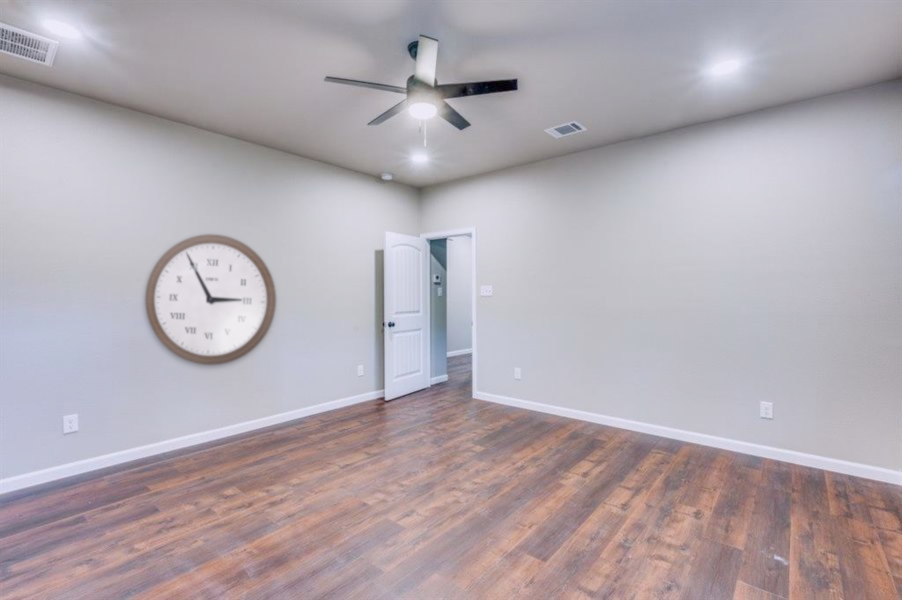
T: 2 h 55 min
